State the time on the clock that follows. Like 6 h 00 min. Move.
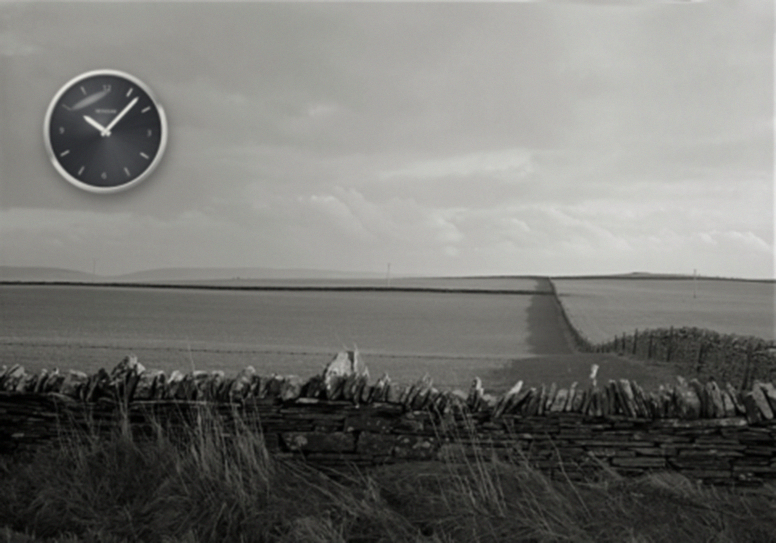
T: 10 h 07 min
